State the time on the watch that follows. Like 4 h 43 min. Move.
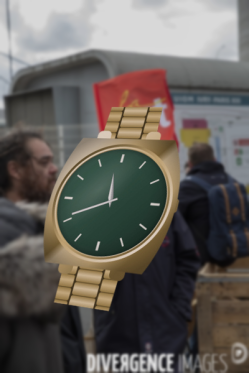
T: 11 h 41 min
